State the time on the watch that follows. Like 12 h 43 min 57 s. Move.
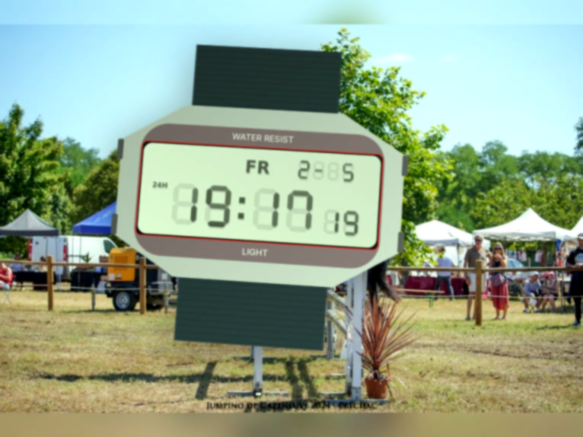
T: 19 h 17 min 19 s
